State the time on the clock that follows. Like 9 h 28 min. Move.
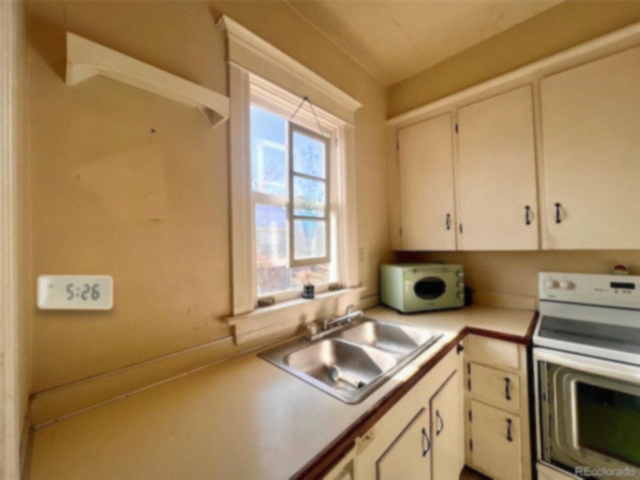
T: 5 h 26 min
